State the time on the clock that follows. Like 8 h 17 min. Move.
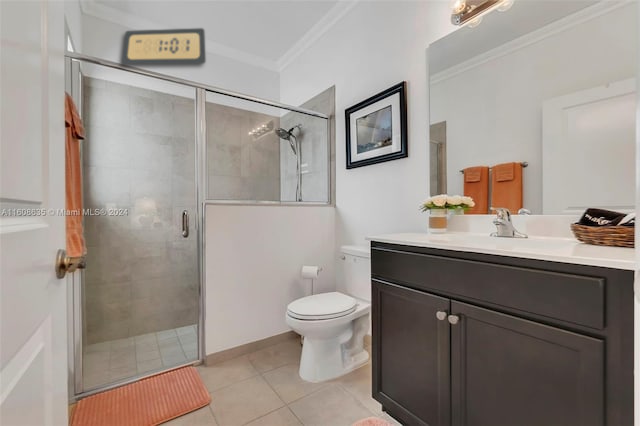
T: 1 h 01 min
